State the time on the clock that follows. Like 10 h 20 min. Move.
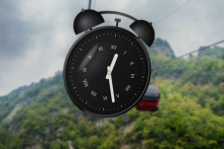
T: 12 h 27 min
